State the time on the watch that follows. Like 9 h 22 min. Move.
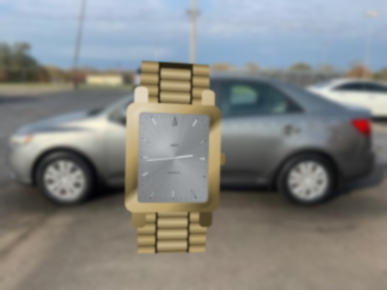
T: 2 h 44 min
